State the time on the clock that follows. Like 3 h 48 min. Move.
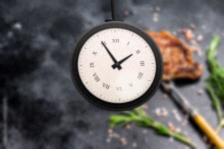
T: 1 h 55 min
